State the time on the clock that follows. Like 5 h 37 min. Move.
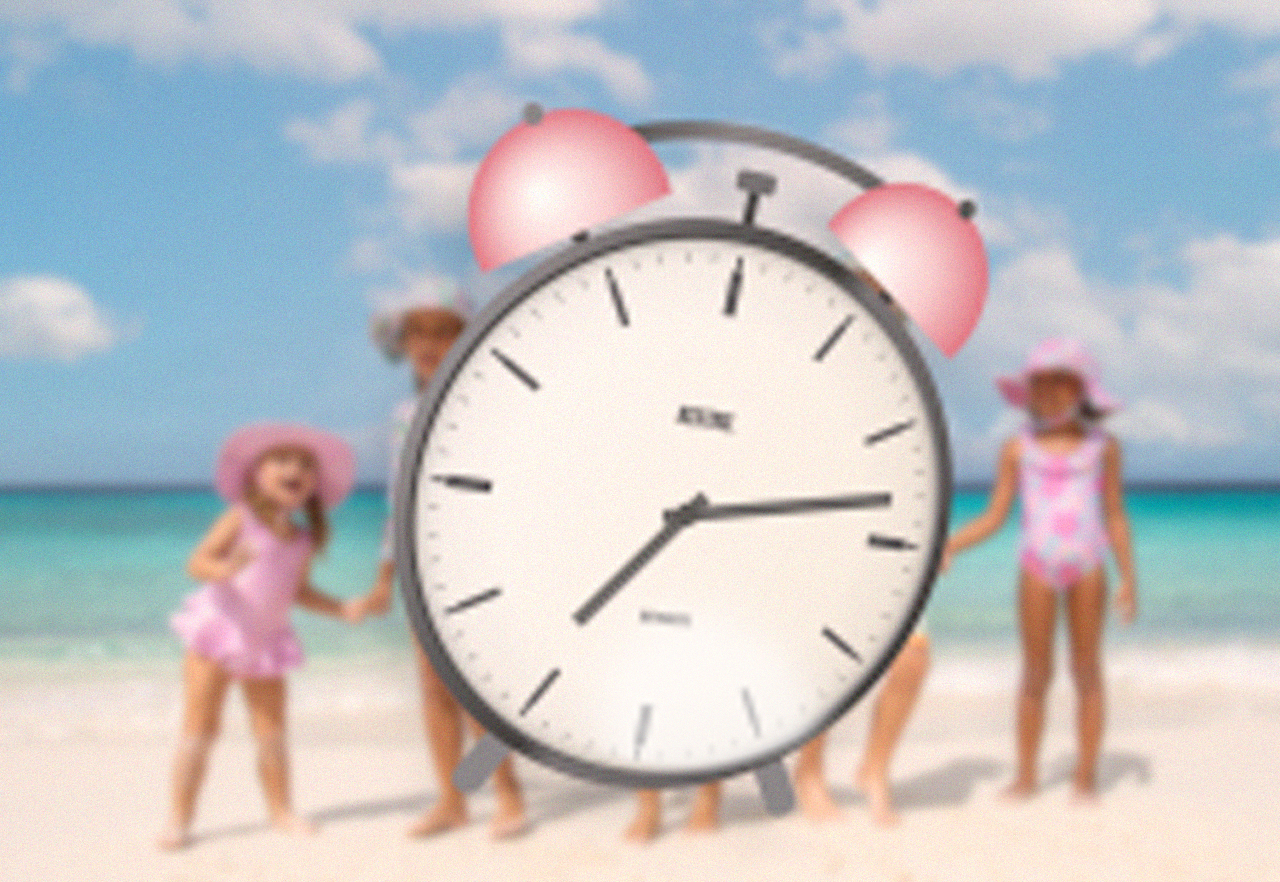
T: 7 h 13 min
